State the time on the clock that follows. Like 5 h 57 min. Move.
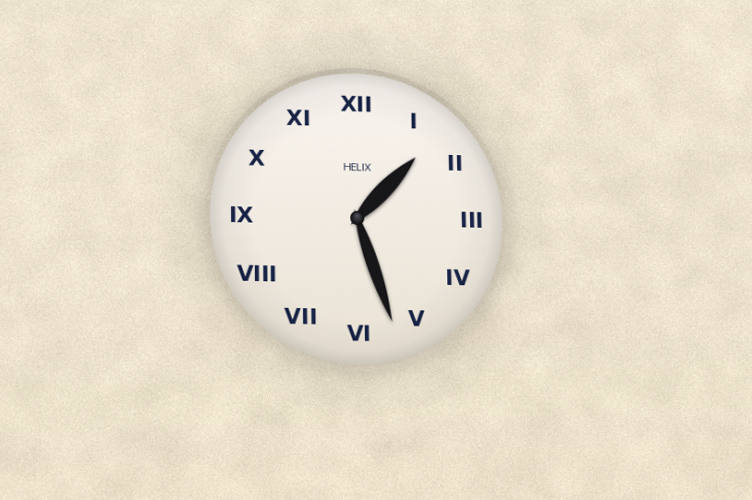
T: 1 h 27 min
